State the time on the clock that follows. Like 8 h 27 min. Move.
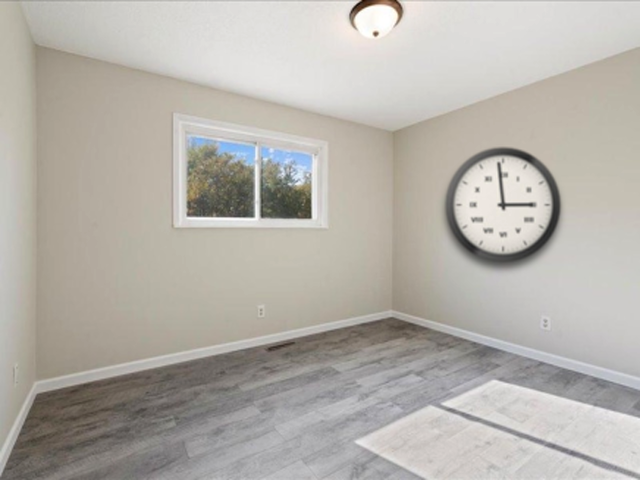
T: 2 h 59 min
